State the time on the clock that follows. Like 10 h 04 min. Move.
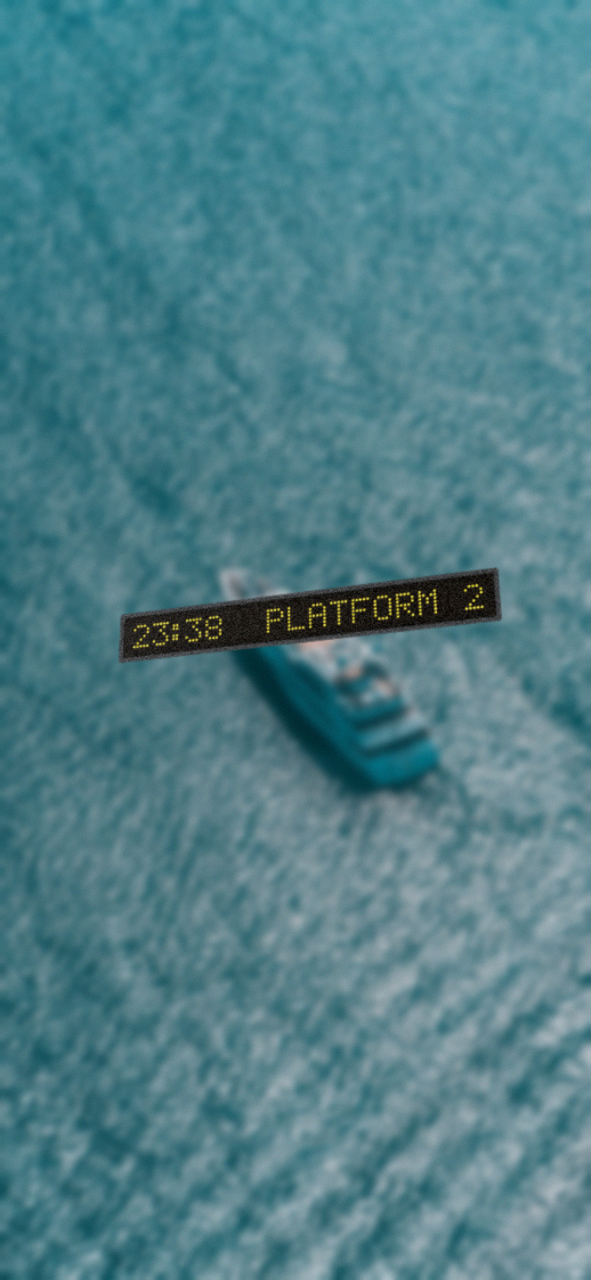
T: 23 h 38 min
